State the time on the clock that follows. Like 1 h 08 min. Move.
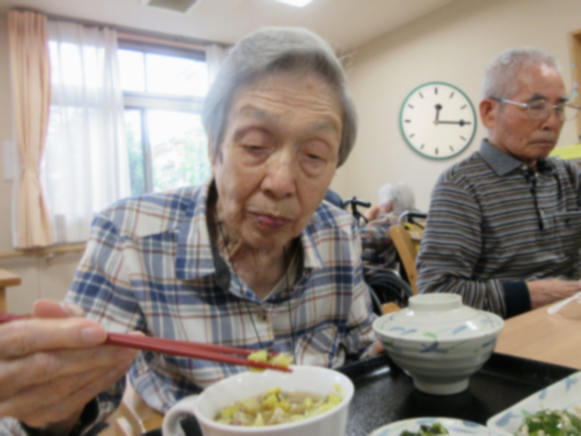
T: 12 h 15 min
